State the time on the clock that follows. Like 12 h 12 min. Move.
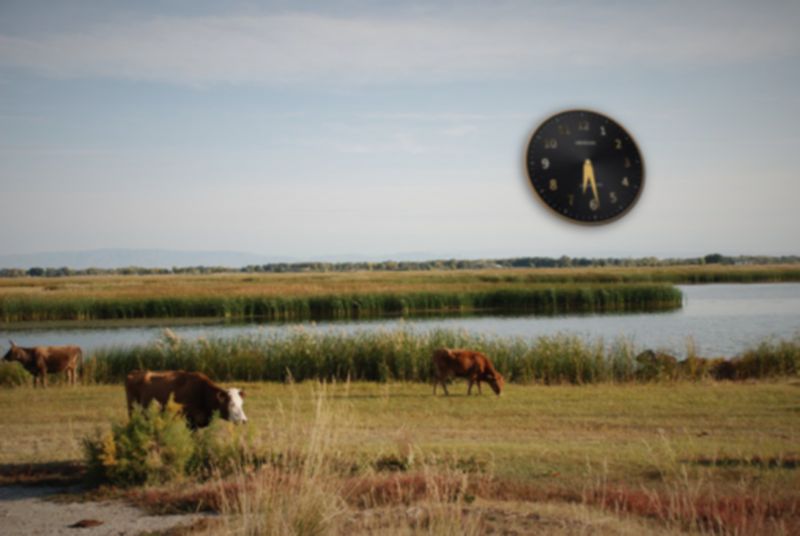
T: 6 h 29 min
